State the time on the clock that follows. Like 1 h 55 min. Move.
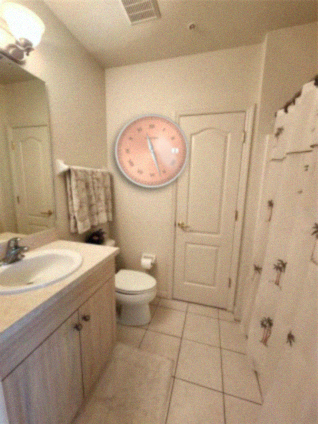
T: 11 h 27 min
